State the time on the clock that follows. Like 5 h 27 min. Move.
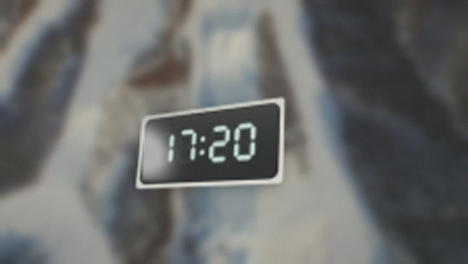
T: 17 h 20 min
